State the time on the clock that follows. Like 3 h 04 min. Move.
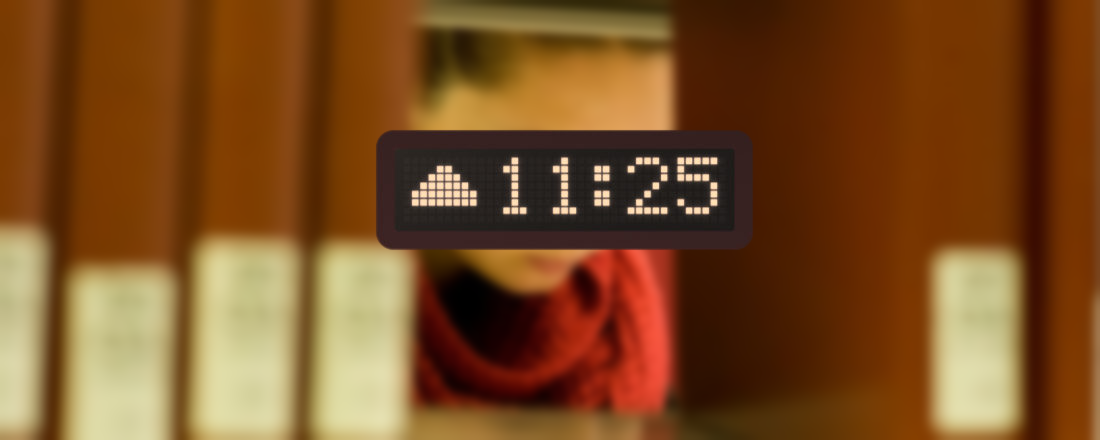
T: 11 h 25 min
